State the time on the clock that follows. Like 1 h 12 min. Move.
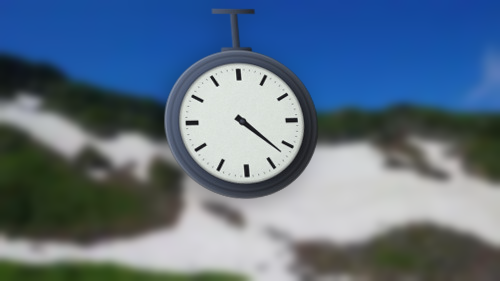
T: 4 h 22 min
